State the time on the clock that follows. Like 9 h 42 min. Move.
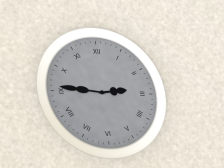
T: 2 h 46 min
